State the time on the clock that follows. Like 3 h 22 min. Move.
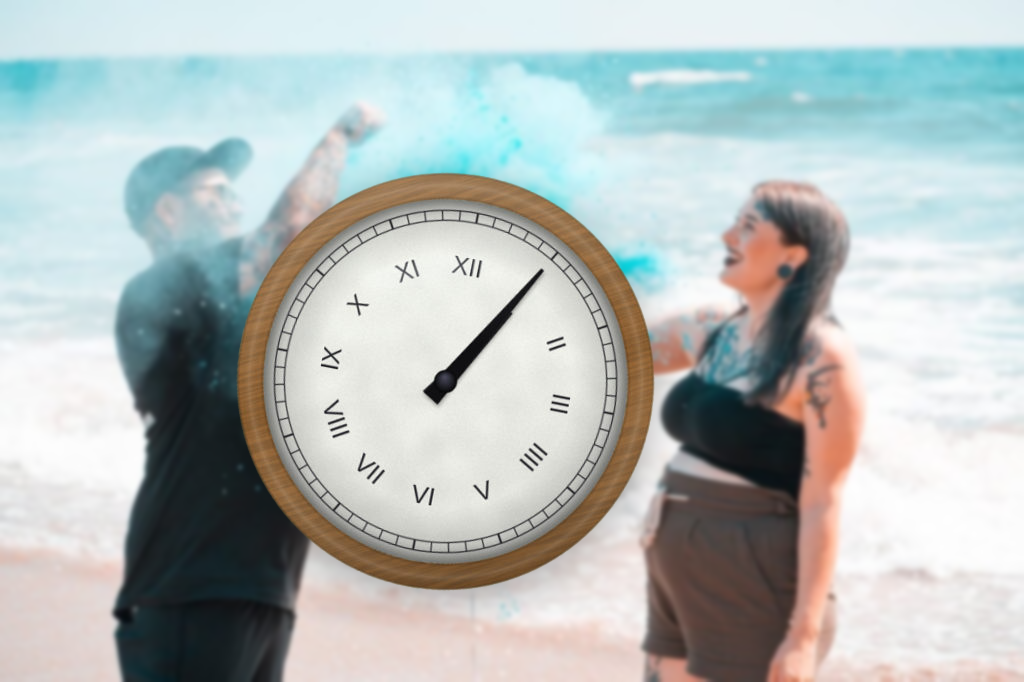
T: 1 h 05 min
